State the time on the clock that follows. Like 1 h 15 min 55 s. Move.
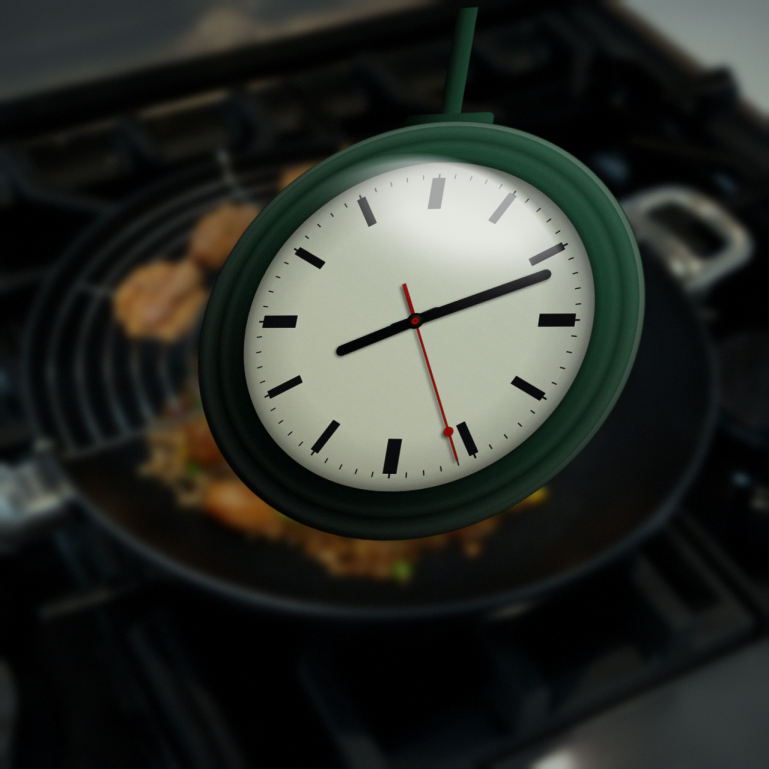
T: 8 h 11 min 26 s
